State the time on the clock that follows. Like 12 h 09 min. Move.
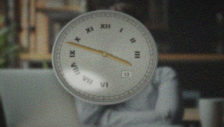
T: 3 h 48 min
